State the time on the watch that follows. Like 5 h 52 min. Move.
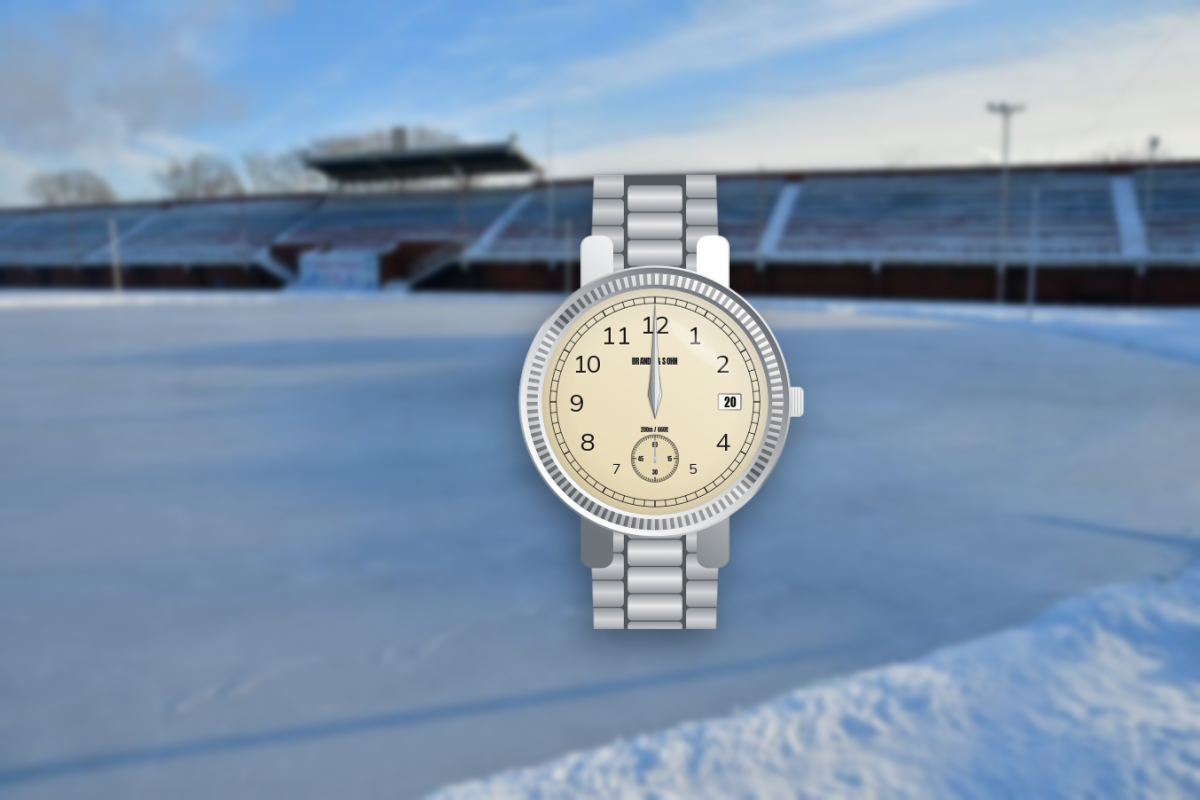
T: 12 h 00 min
